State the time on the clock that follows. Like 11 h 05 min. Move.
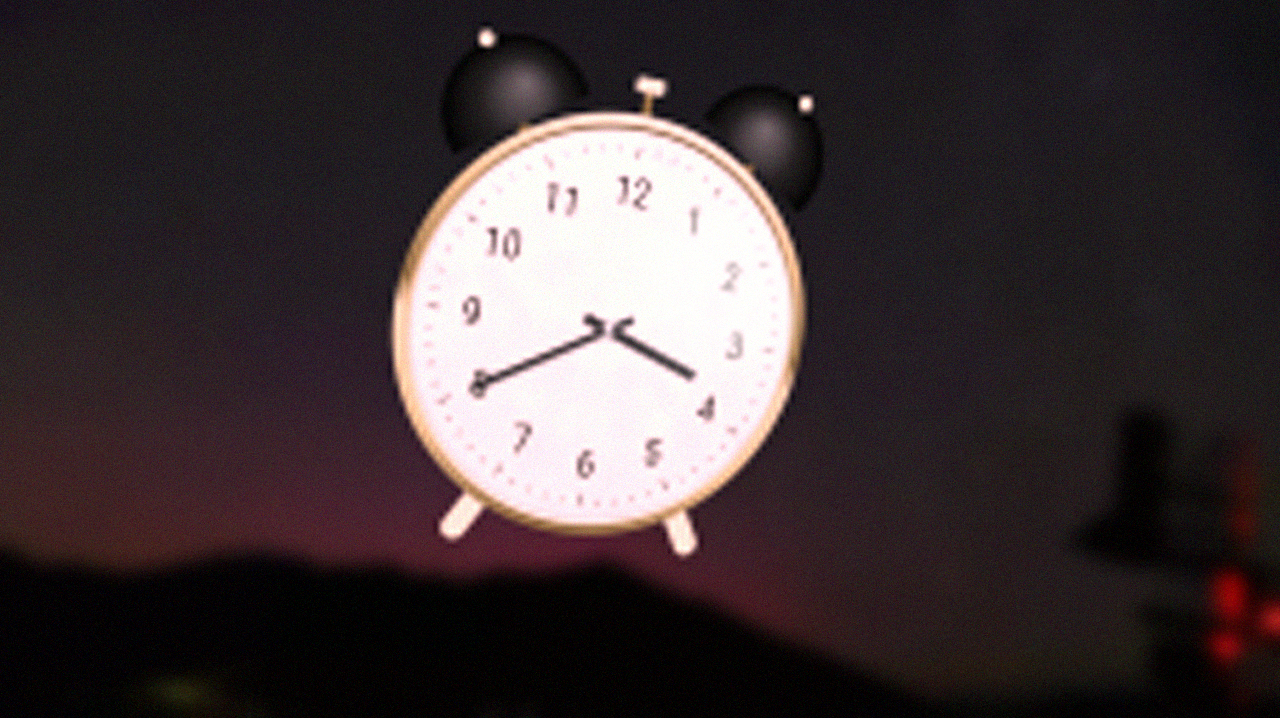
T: 3 h 40 min
